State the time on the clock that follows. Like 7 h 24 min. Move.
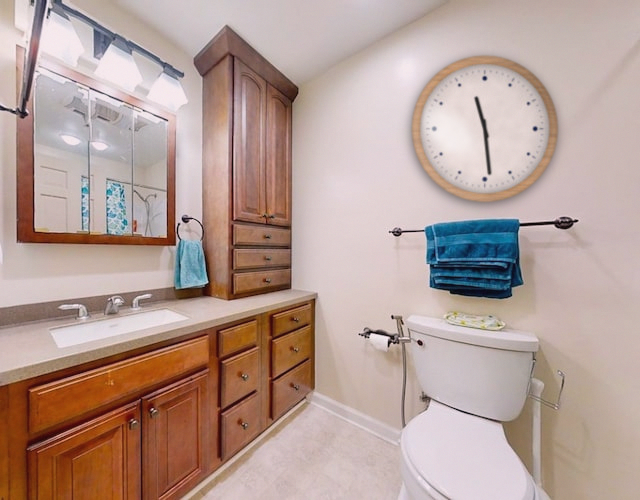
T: 11 h 29 min
